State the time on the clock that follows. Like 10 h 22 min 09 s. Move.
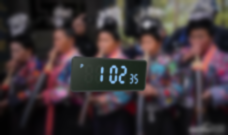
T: 1 h 02 min 35 s
